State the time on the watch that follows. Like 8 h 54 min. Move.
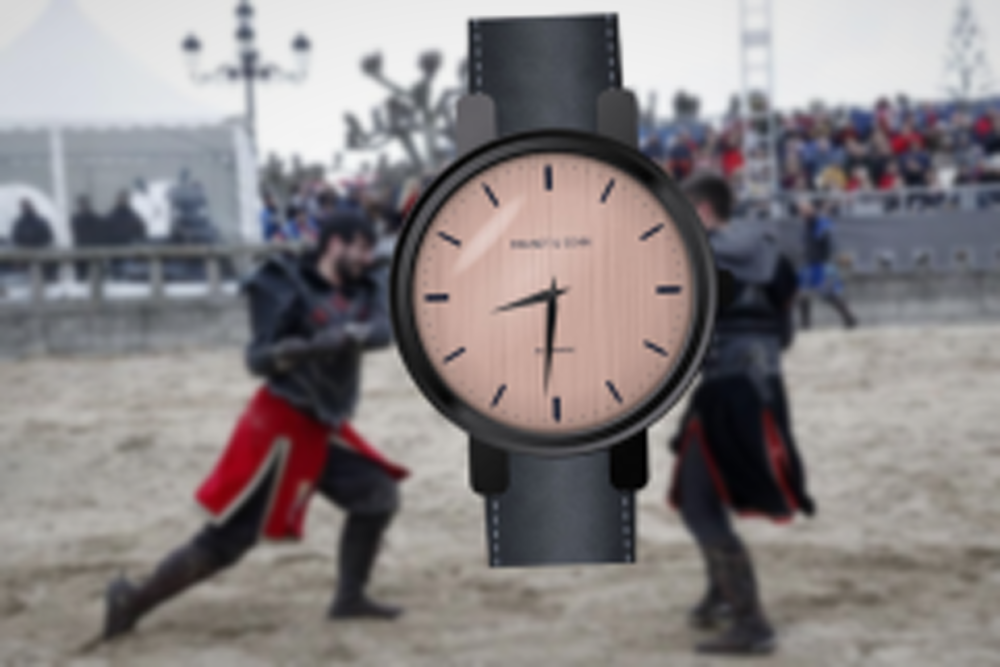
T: 8 h 31 min
